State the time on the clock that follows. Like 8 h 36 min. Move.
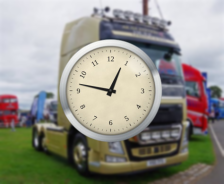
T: 12 h 47 min
